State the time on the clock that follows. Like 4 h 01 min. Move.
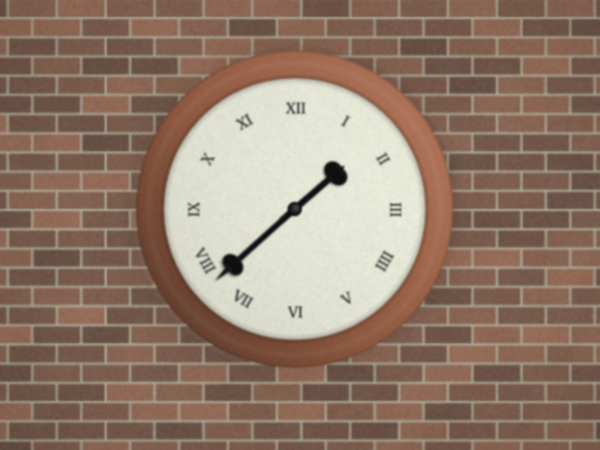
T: 1 h 38 min
